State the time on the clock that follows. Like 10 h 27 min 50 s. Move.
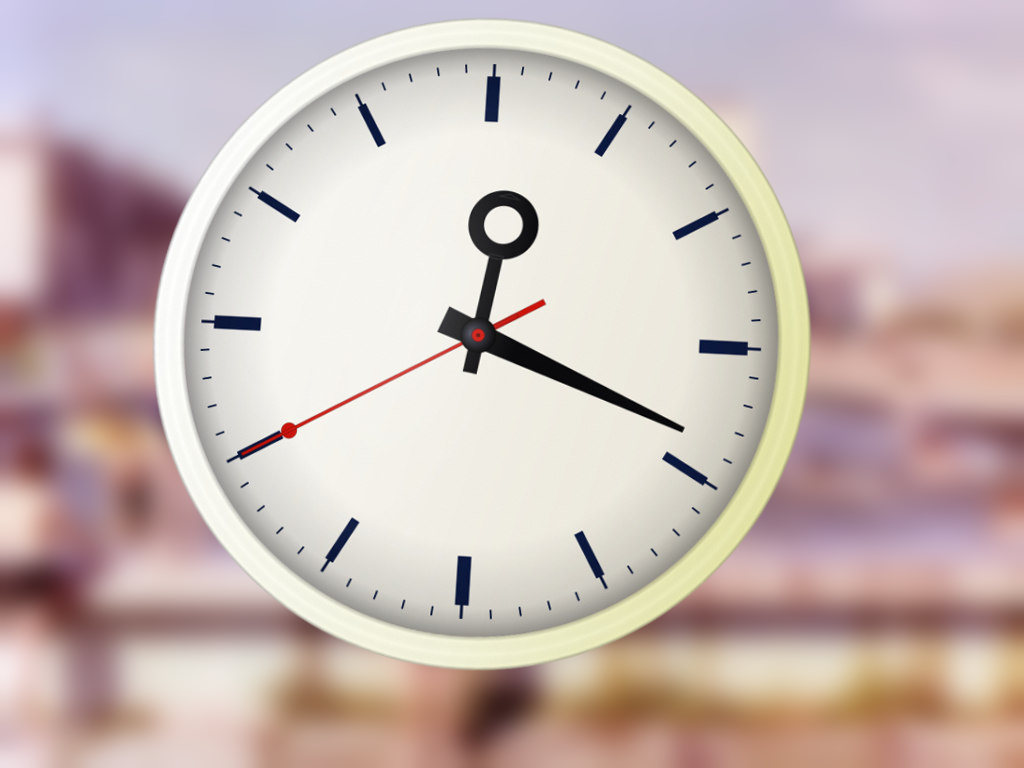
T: 12 h 18 min 40 s
